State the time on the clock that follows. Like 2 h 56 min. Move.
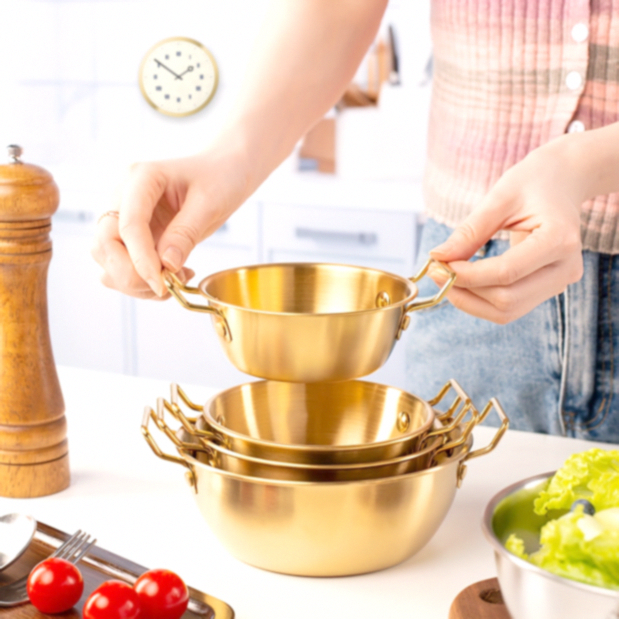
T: 1 h 51 min
